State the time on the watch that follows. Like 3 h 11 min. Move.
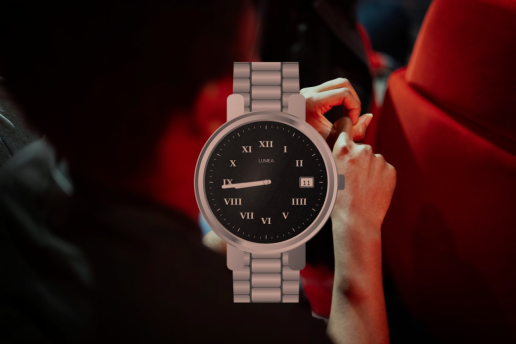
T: 8 h 44 min
